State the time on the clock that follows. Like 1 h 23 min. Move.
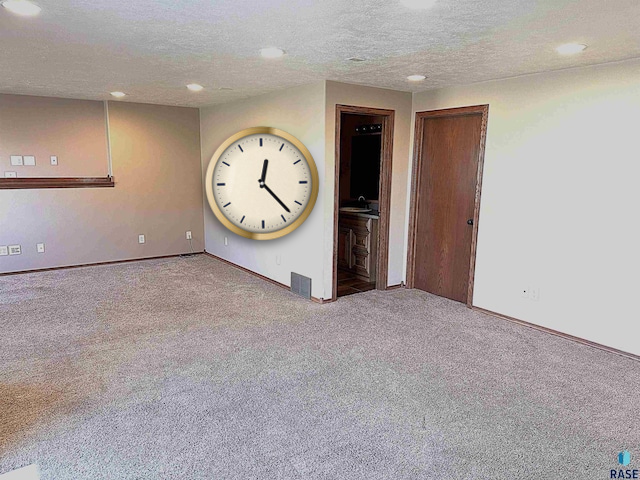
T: 12 h 23 min
